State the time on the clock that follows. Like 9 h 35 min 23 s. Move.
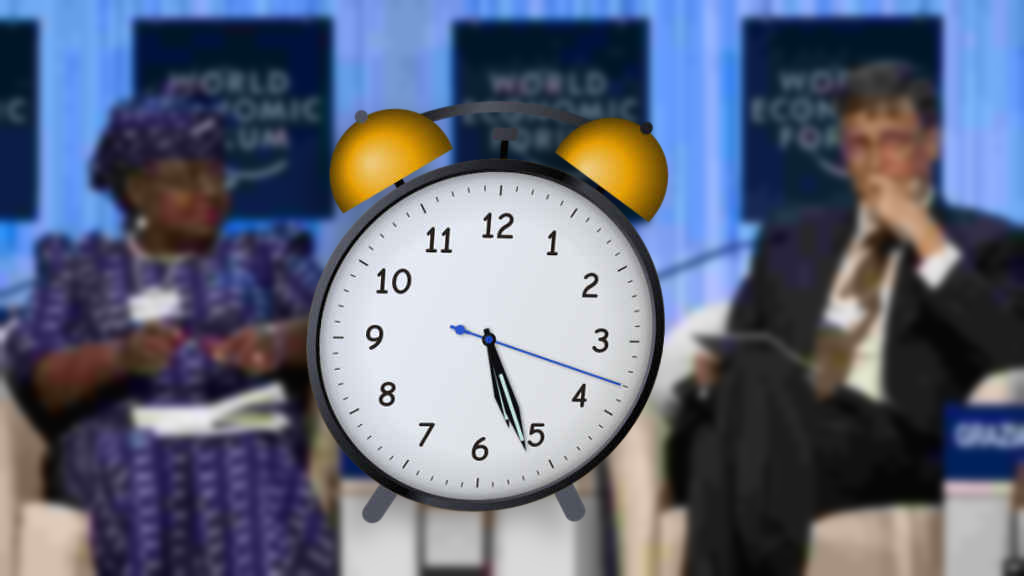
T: 5 h 26 min 18 s
